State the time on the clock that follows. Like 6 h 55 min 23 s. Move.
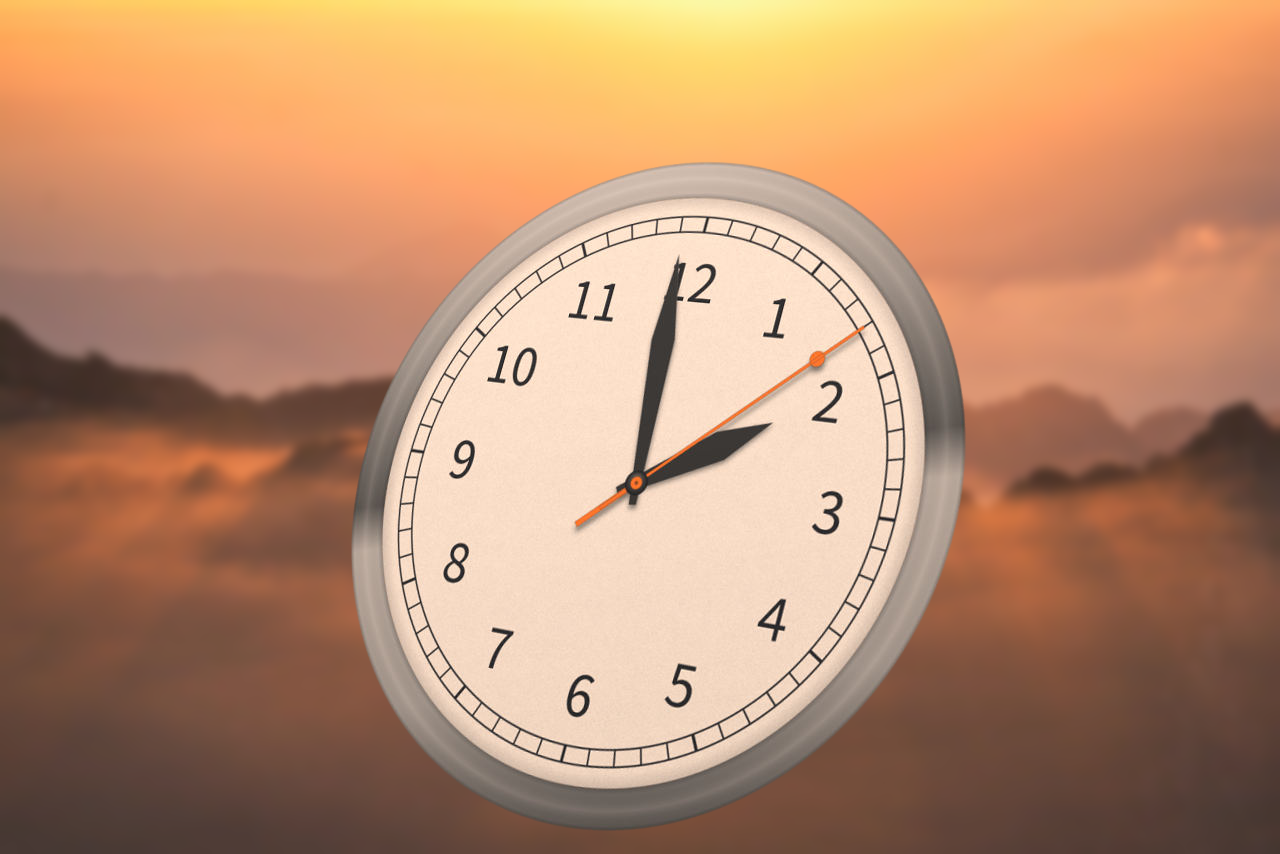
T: 1 h 59 min 08 s
